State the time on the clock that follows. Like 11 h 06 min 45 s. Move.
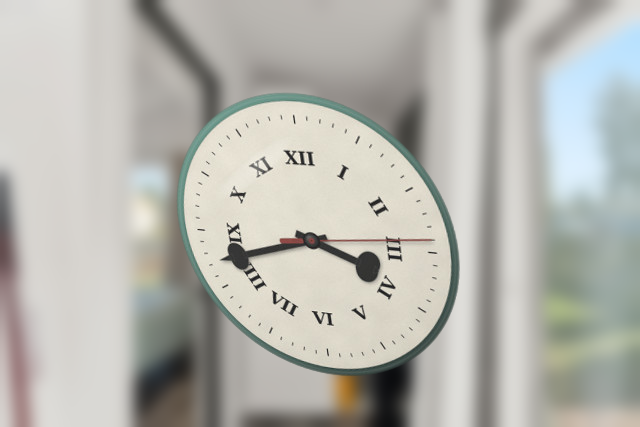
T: 3 h 42 min 14 s
